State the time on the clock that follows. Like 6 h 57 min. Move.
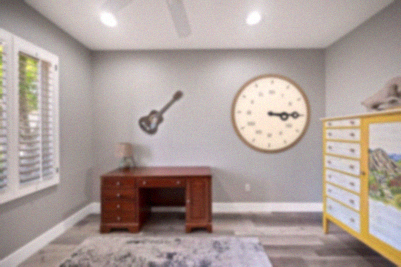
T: 3 h 15 min
